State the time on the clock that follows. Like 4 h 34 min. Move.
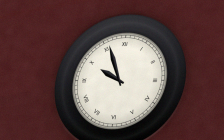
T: 9 h 56 min
